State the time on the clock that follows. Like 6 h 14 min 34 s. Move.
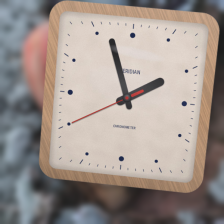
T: 1 h 56 min 40 s
